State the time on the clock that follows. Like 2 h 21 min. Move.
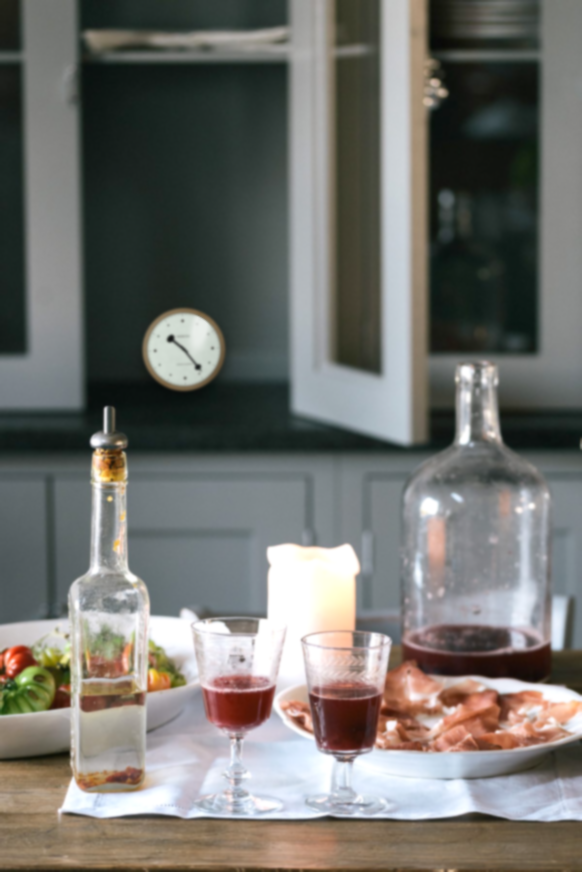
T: 10 h 24 min
